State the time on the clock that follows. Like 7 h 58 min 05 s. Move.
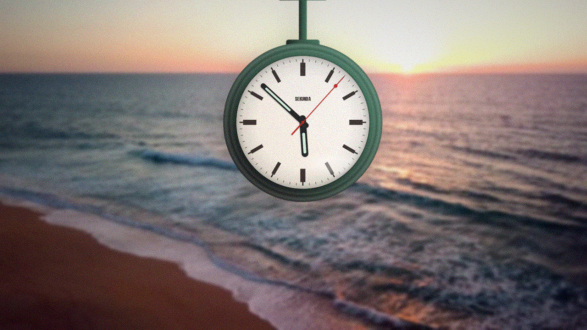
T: 5 h 52 min 07 s
